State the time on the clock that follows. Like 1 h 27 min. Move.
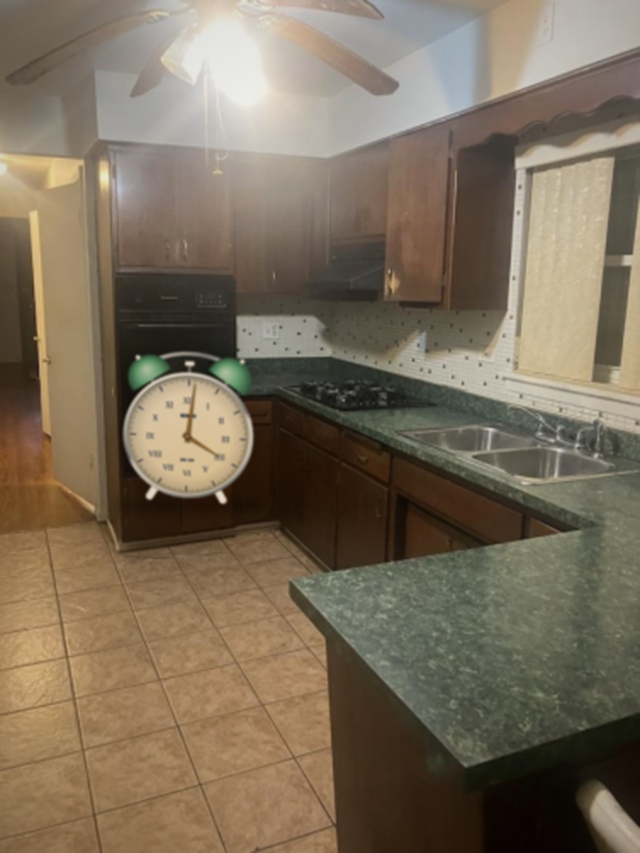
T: 4 h 01 min
